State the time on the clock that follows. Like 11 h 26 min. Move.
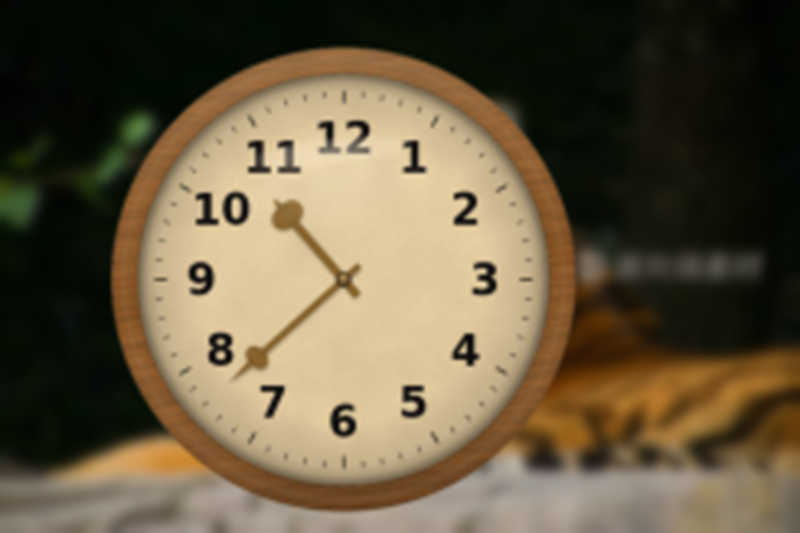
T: 10 h 38 min
